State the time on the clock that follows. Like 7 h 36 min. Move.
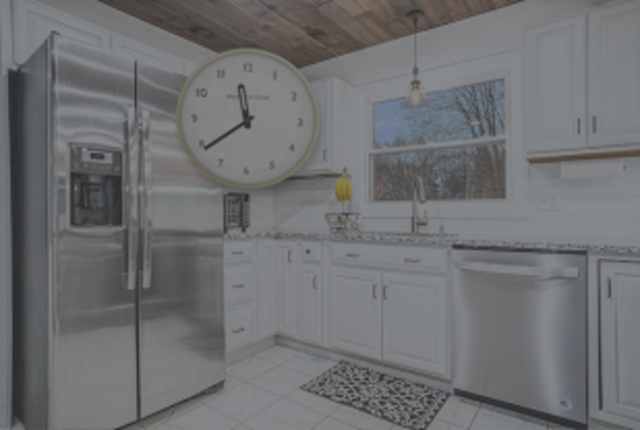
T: 11 h 39 min
